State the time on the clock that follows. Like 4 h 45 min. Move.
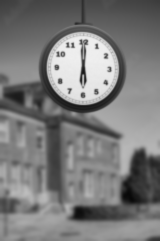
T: 6 h 00 min
